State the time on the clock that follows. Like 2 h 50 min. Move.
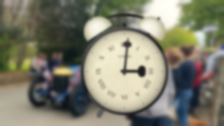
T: 3 h 01 min
